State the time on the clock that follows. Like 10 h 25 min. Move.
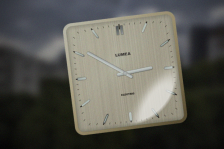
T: 2 h 51 min
